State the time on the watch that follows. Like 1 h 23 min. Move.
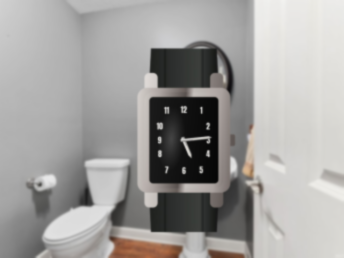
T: 5 h 14 min
